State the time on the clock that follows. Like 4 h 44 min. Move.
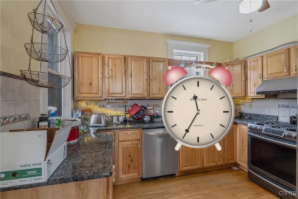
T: 11 h 35 min
